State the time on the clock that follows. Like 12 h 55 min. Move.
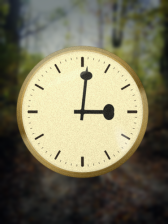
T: 3 h 01 min
